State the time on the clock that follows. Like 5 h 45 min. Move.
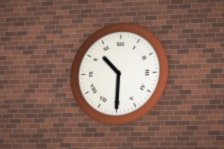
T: 10 h 30 min
